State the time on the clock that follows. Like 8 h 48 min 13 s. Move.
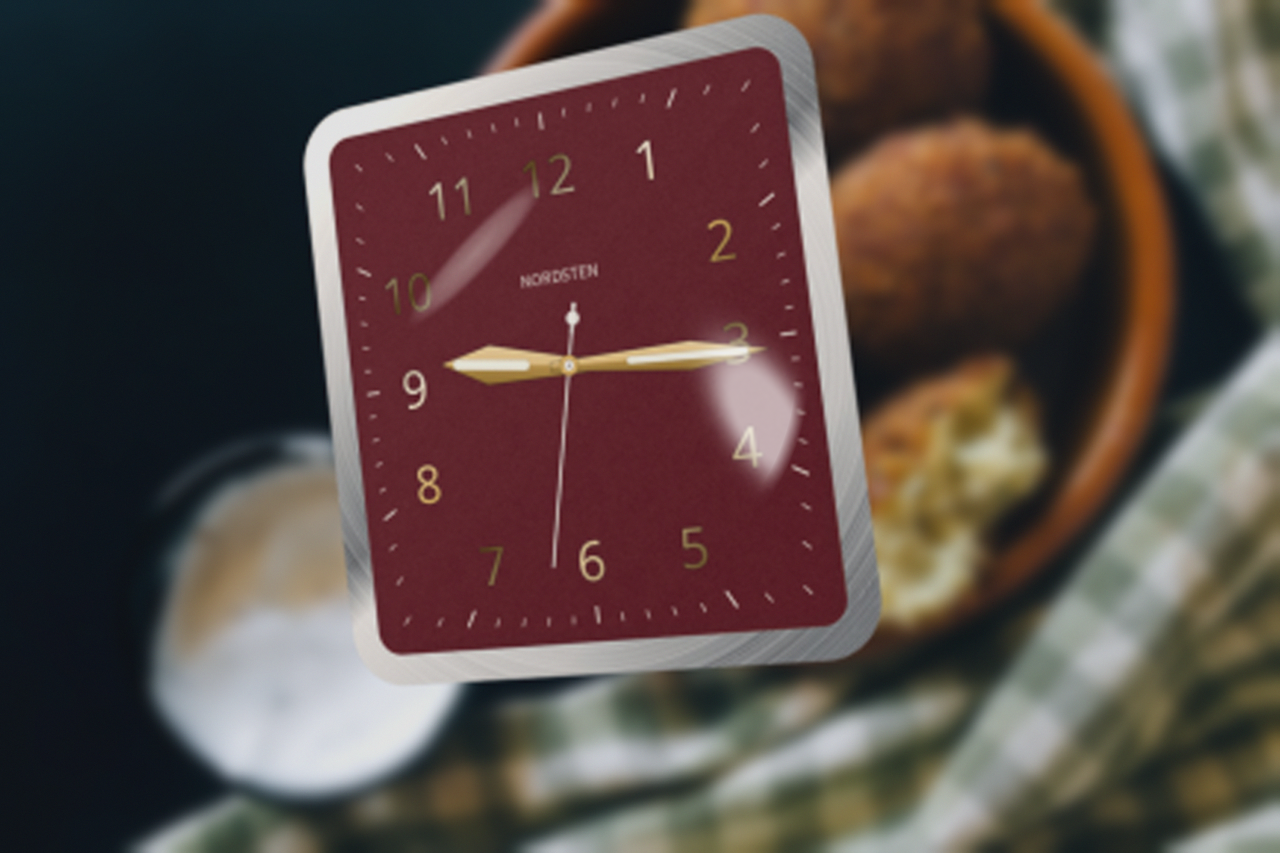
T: 9 h 15 min 32 s
